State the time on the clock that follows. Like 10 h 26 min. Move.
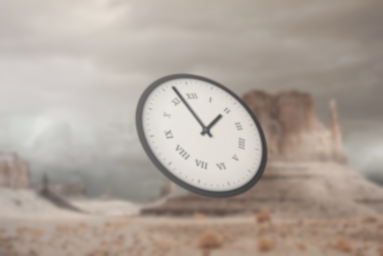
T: 1 h 57 min
